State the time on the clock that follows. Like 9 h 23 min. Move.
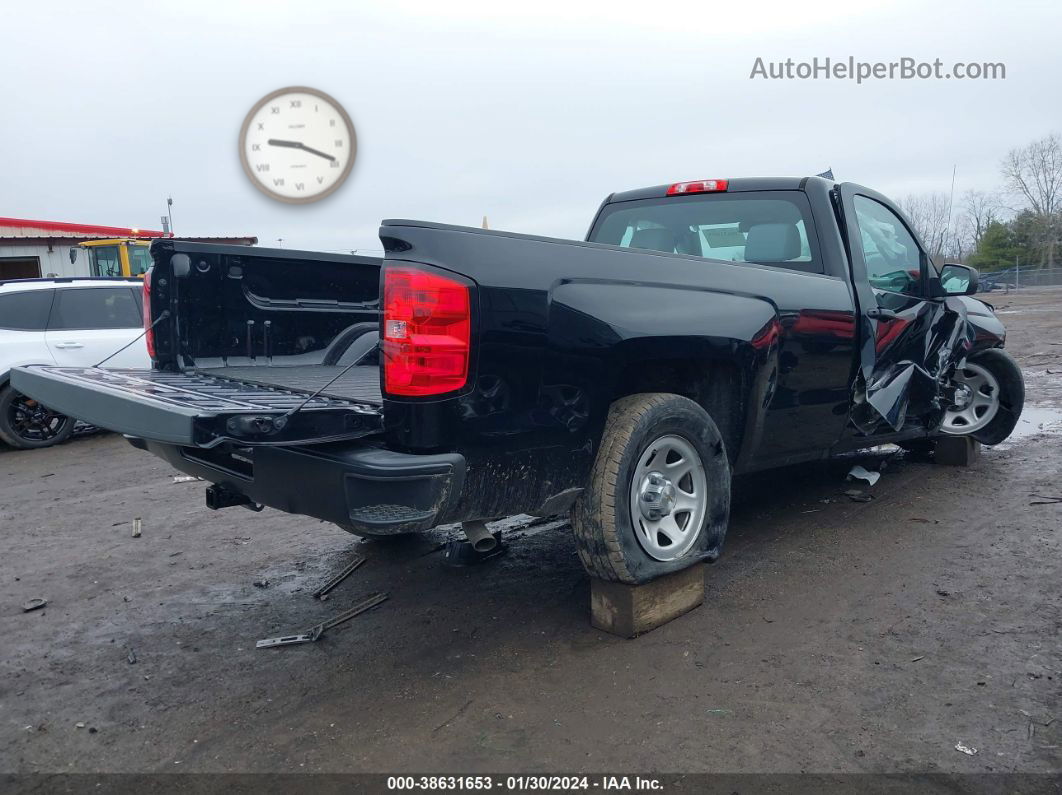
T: 9 h 19 min
